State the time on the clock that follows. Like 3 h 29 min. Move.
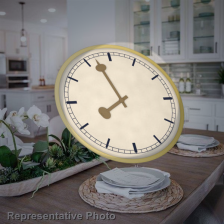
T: 7 h 57 min
